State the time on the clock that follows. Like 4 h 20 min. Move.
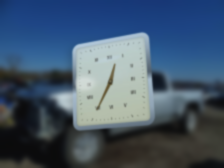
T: 12 h 35 min
